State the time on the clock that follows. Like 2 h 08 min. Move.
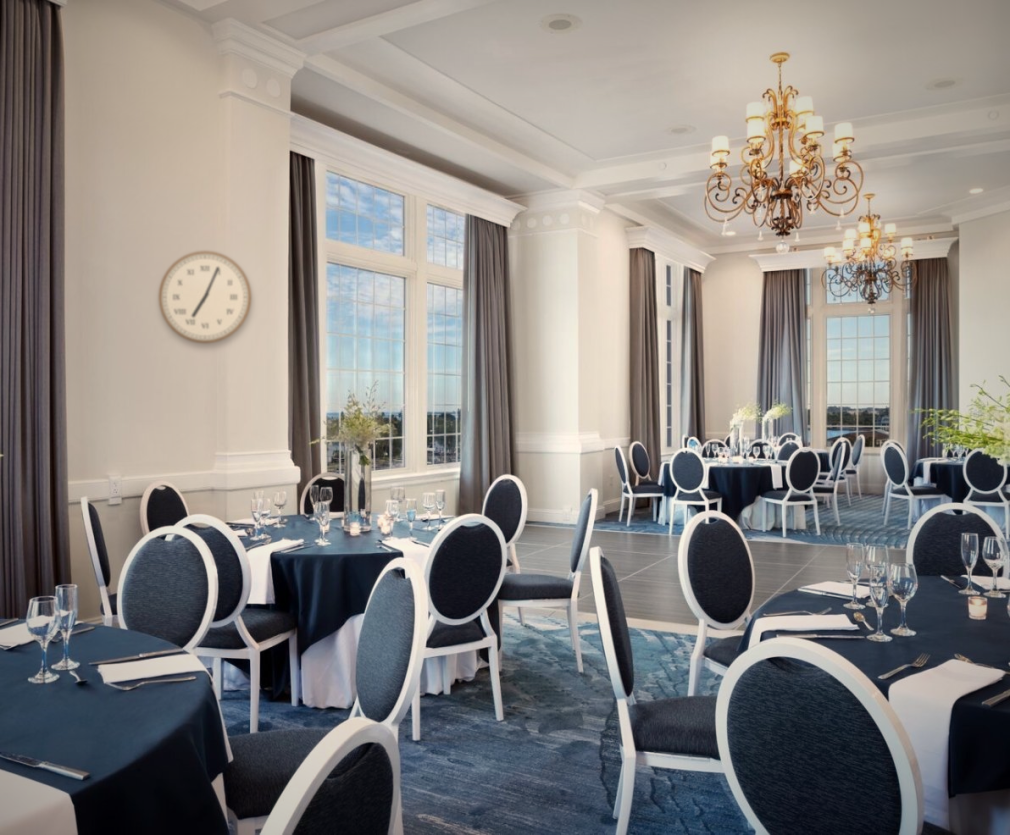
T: 7 h 04 min
